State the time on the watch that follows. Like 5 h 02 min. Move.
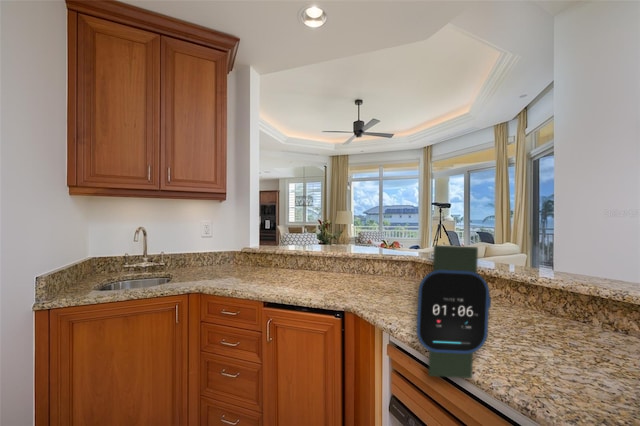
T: 1 h 06 min
